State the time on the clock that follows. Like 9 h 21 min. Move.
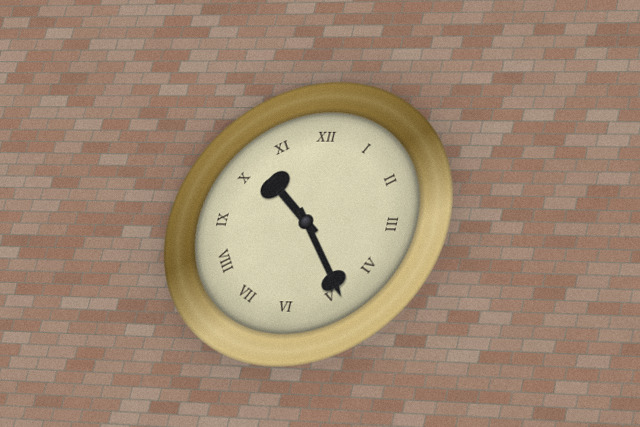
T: 10 h 24 min
